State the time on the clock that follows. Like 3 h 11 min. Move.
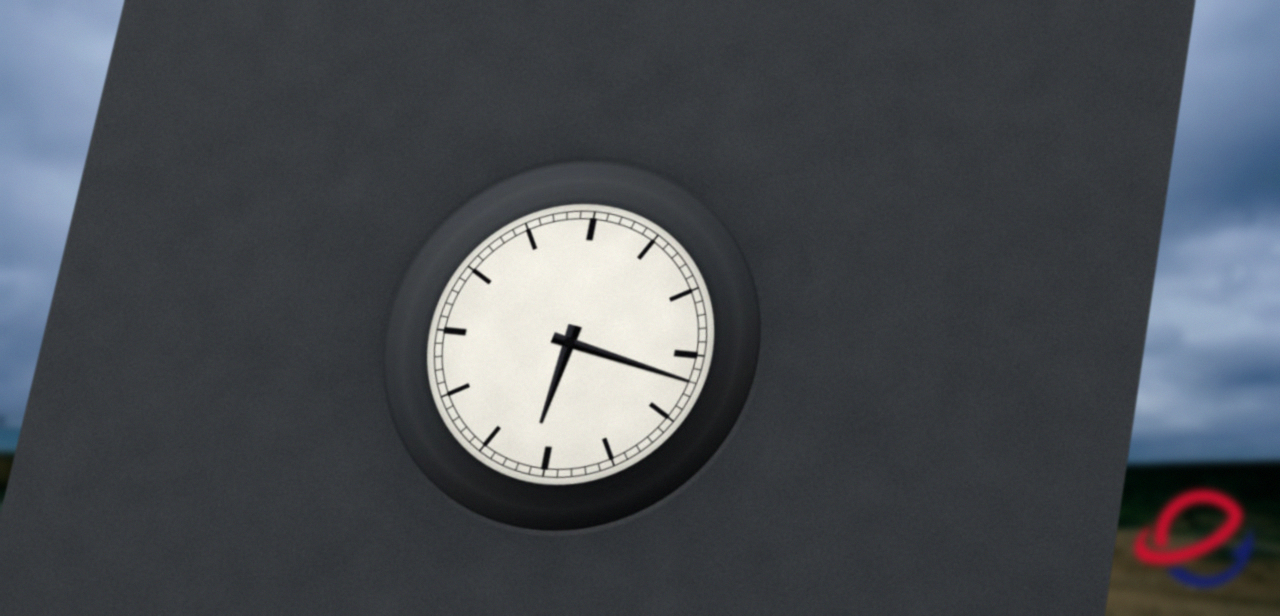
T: 6 h 17 min
